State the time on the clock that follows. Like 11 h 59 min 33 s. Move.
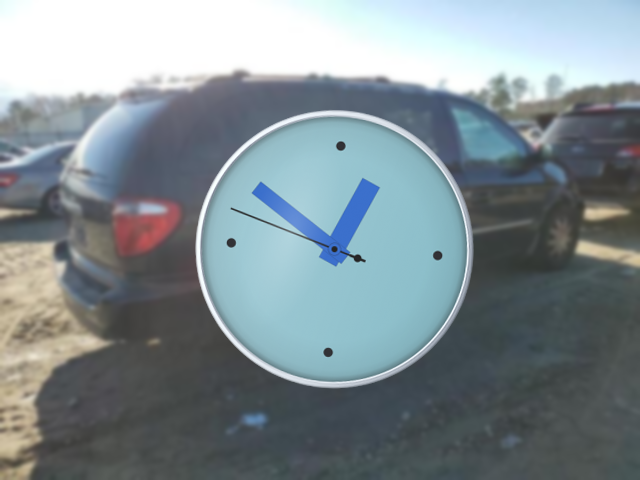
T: 12 h 50 min 48 s
